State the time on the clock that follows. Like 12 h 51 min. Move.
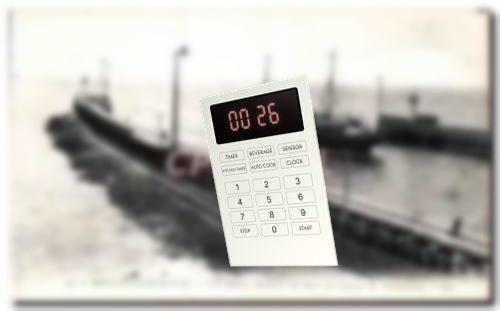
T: 0 h 26 min
